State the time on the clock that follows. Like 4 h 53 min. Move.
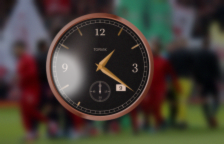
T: 1 h 21 min
